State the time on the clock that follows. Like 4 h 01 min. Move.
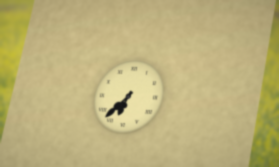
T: 6 h 37 min
